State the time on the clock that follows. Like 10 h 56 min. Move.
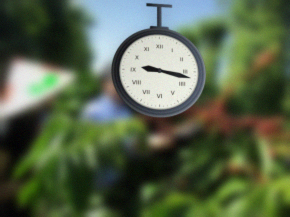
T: 9 h 17 min
